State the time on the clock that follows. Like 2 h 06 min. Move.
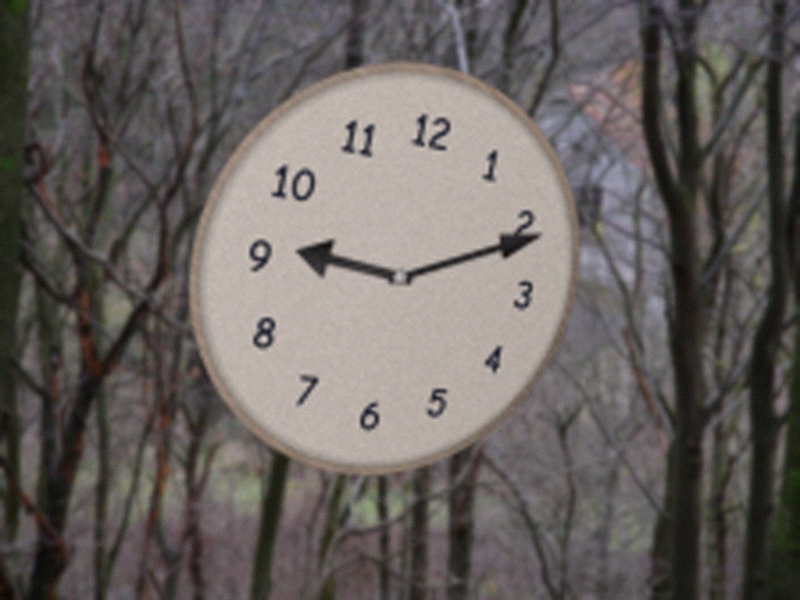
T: 9 h 11 min
